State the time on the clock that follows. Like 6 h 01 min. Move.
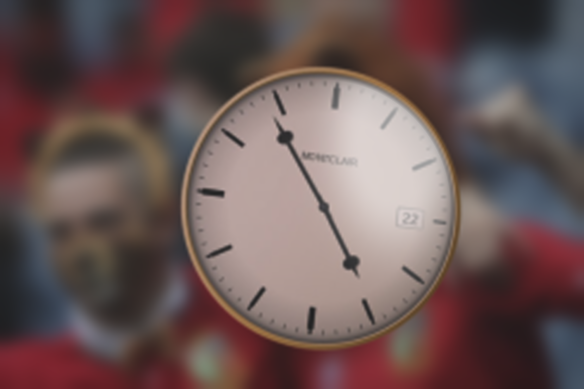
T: 4 h 54 min
